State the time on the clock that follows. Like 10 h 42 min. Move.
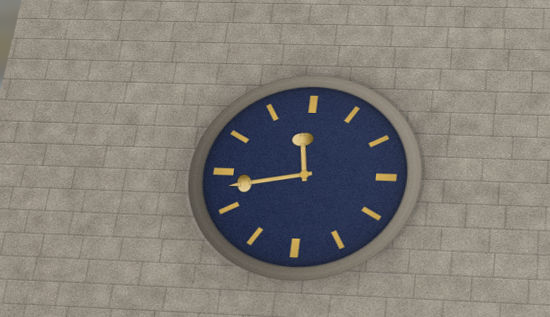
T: 11 h 43 min
